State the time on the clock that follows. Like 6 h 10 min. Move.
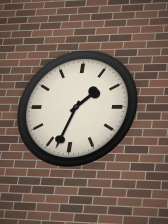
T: 1 h 33 min
